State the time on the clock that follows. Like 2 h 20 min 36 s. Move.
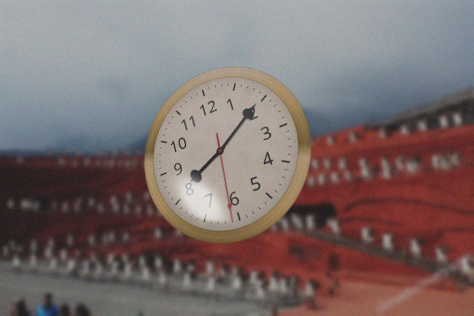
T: 8 h 09 min 31 s
